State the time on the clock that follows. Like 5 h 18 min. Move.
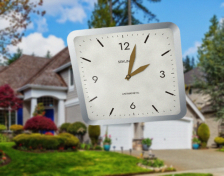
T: 2 h 03 min
